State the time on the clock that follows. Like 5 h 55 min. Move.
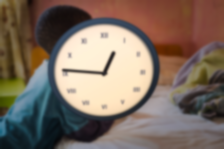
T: 12 h 46 min
